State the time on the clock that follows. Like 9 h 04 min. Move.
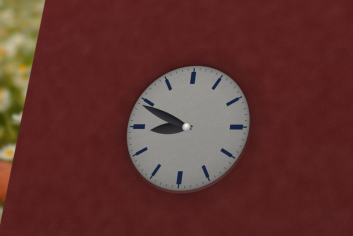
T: 8 h 49 min
